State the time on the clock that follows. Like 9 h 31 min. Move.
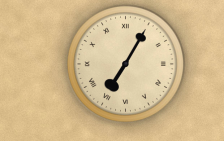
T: 7 h 05 min
